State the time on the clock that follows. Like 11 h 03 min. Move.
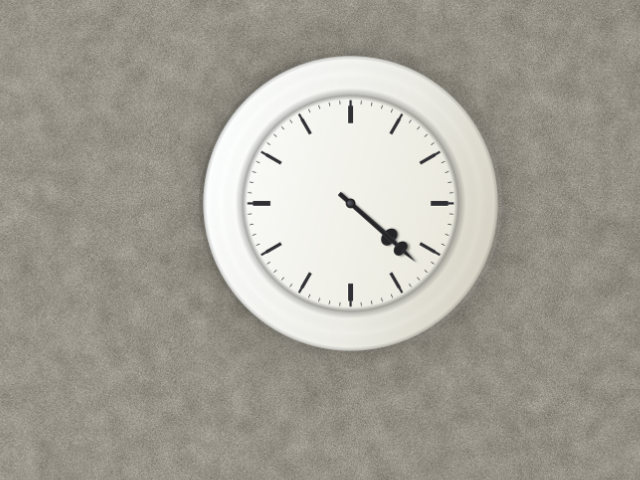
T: 4 h 22 min
